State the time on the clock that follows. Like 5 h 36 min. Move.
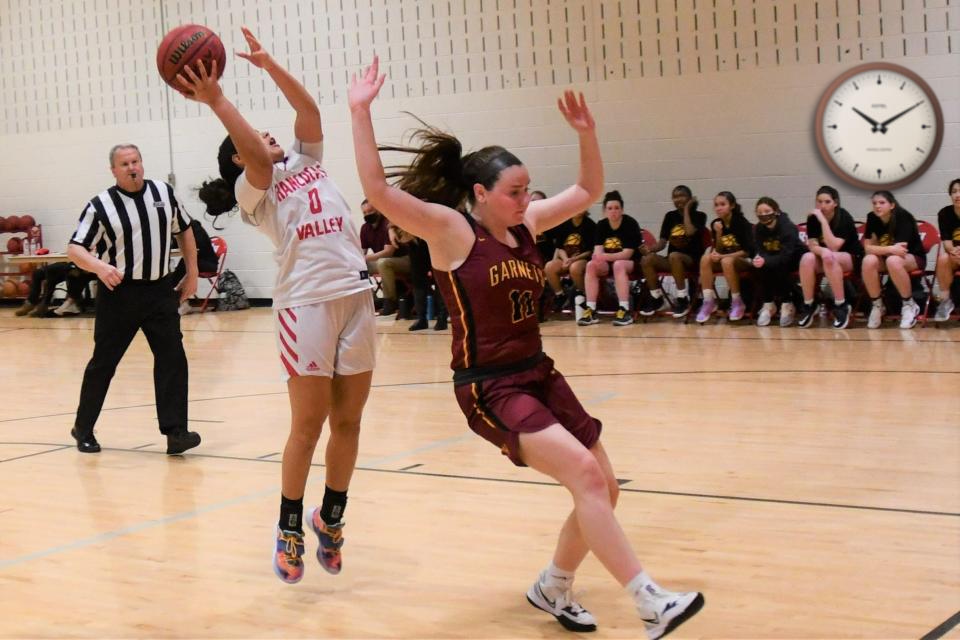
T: 10 h 10 min
